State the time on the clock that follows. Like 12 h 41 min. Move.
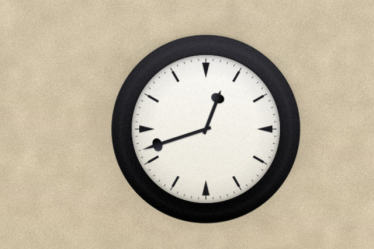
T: 12 h 42 min
